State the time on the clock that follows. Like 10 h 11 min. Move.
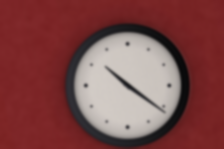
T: 10 h 21 min
